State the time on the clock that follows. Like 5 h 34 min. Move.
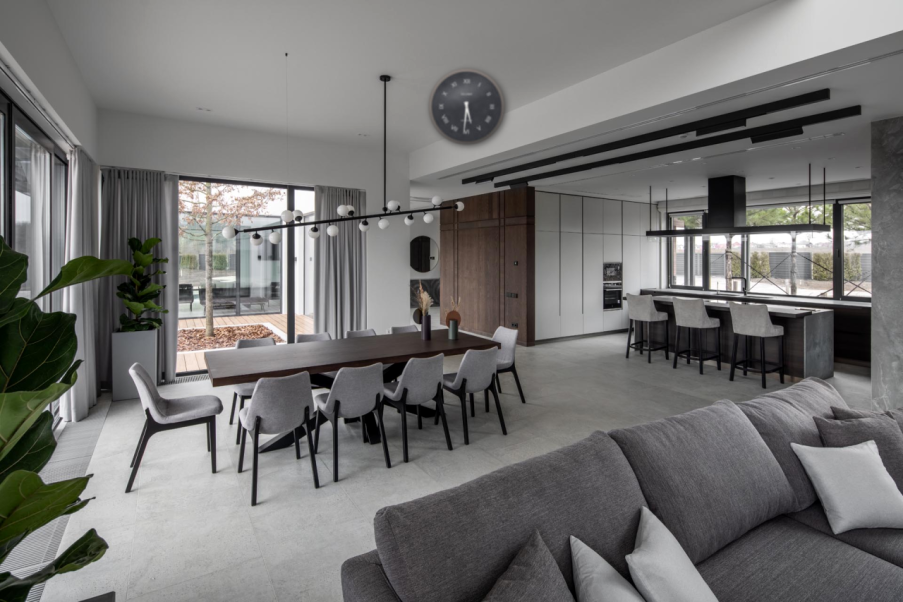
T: 5 h 31 min
